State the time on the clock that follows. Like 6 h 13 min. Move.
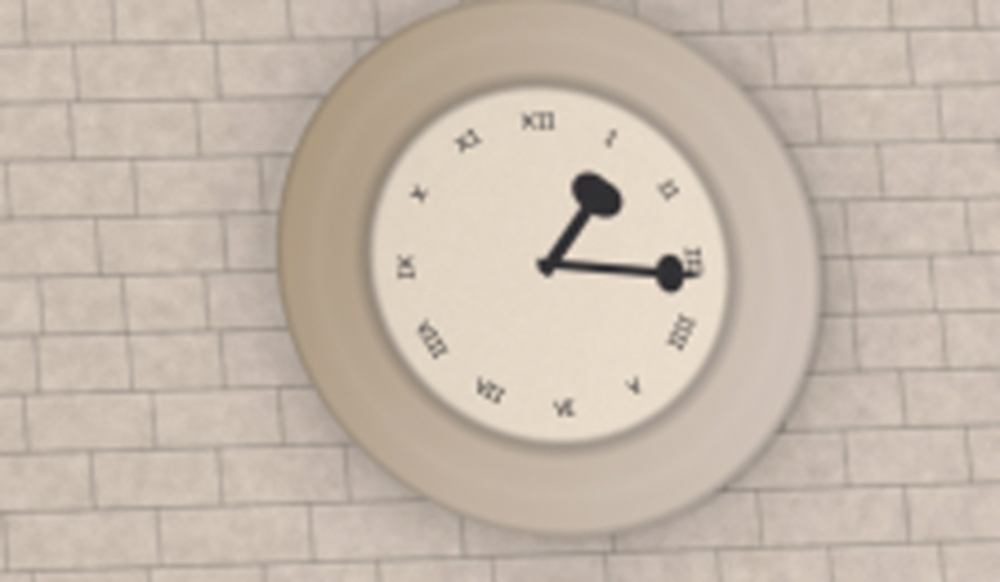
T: 1 h 16 min
